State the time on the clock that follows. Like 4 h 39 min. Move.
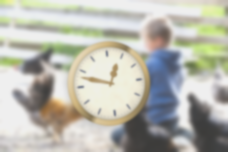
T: 12 h 48 min
